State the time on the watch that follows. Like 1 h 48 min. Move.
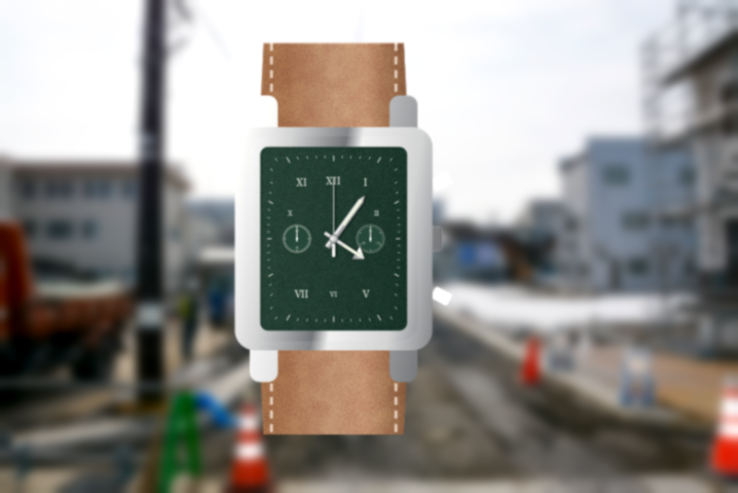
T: 4 h 06 min
